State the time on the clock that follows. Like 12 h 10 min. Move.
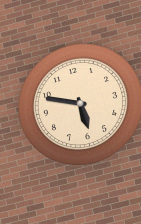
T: 5 h 49 min
